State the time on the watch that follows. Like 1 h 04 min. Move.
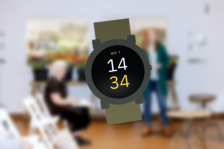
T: 14 h 34 min
